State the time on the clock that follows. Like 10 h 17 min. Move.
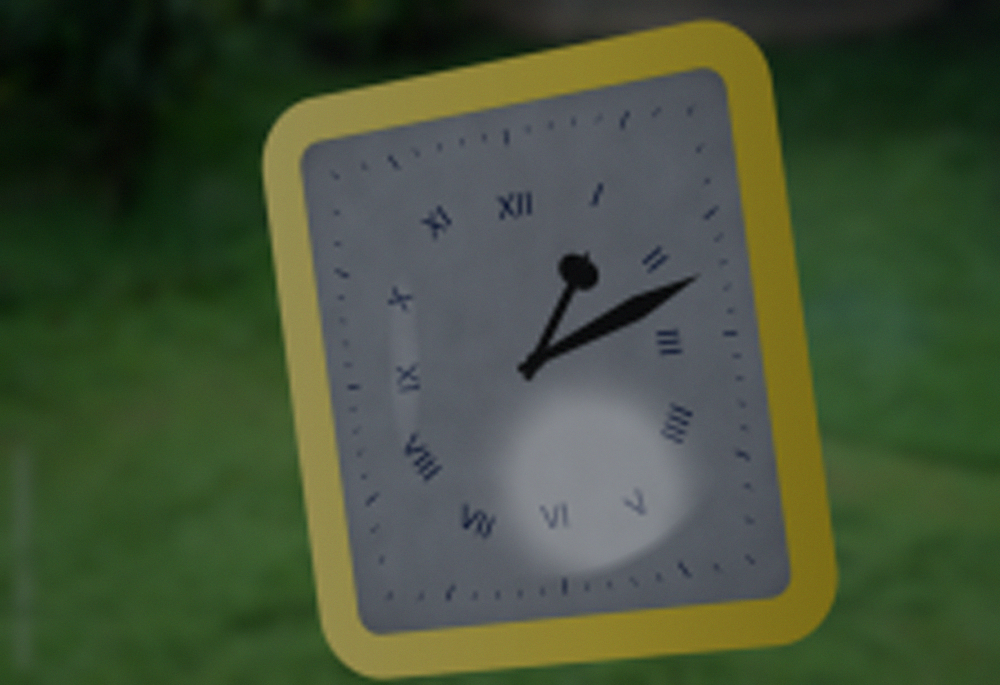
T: 1 h 12 min
